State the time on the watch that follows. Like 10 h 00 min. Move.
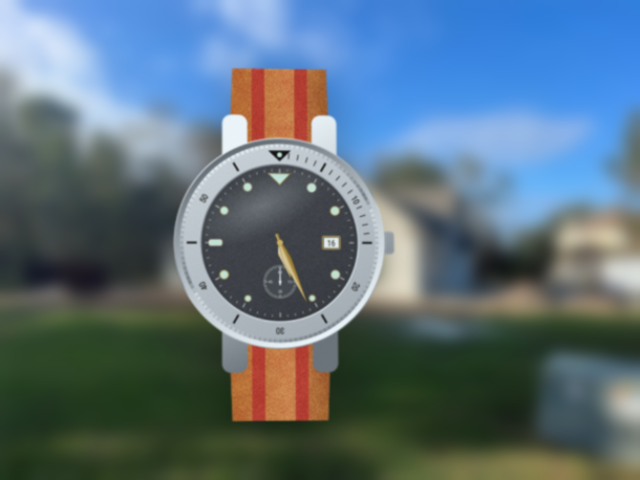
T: 5 h 26 min
